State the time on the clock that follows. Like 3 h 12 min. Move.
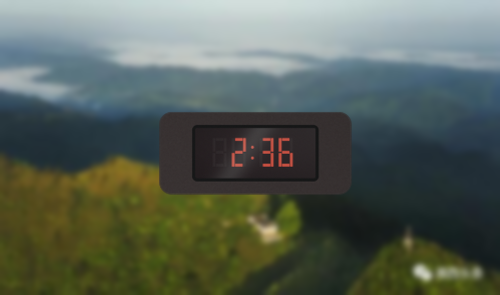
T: 2 h 36 min
